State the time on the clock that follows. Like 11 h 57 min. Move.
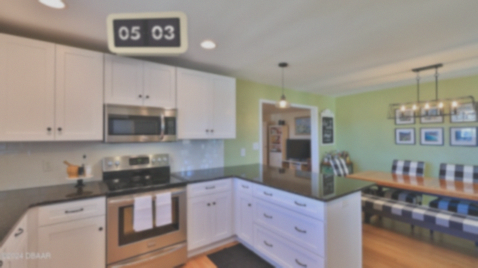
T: 5 h 03 min
